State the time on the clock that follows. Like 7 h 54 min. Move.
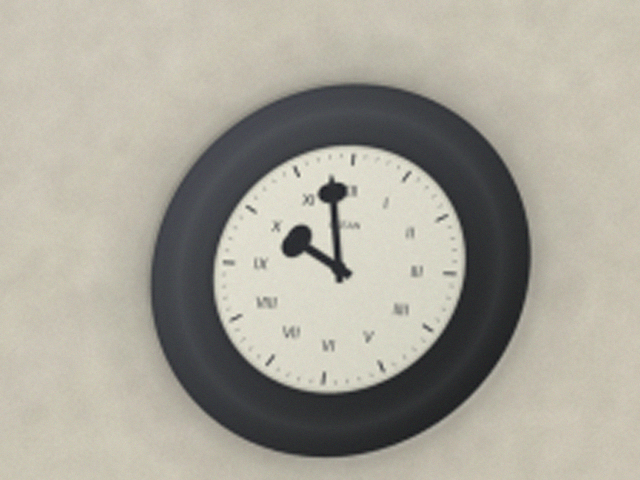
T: 9 h 58 min
